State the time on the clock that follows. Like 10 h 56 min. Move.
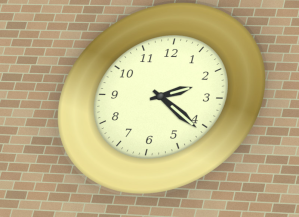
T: 2 h 21 min
